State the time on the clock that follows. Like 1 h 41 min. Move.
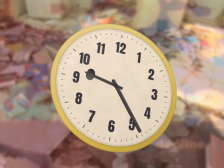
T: 9 h 24 min
